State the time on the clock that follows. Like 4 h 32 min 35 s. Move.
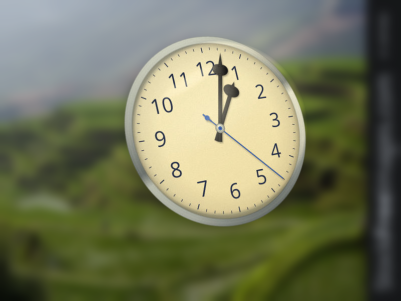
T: 1 h 02 min 23 s
